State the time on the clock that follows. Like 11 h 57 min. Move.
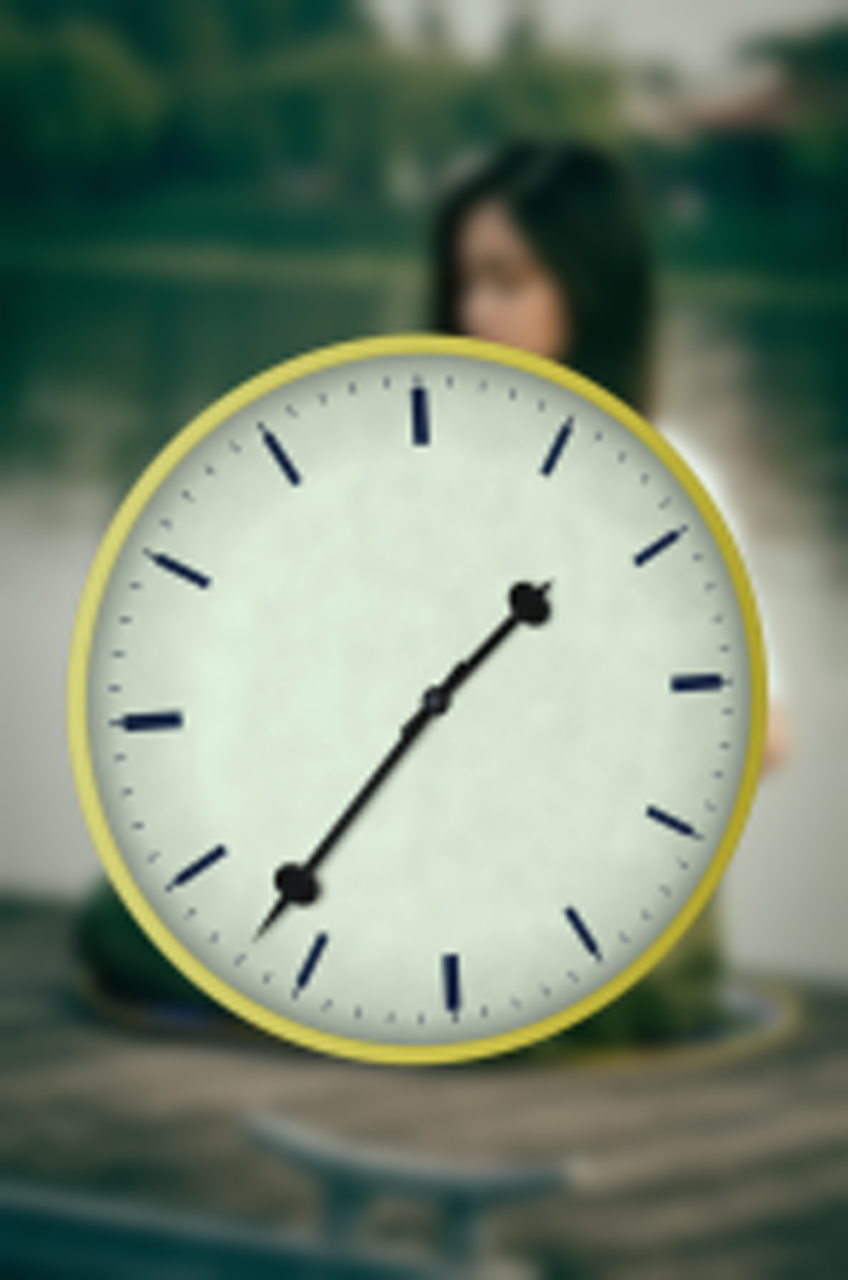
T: 1 h 37 min
